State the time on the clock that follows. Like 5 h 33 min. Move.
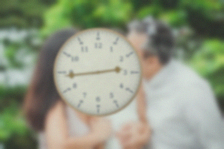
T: 2 h 44 min
